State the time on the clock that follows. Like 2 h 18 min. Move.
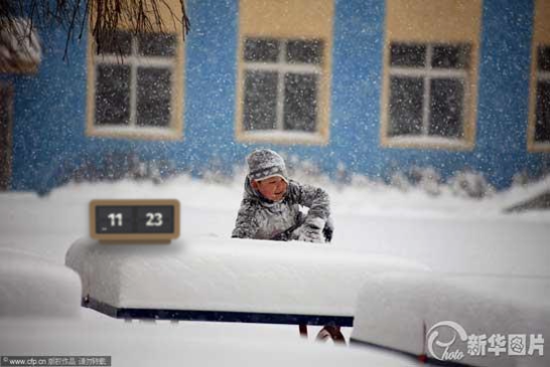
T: 11 h 23 min
